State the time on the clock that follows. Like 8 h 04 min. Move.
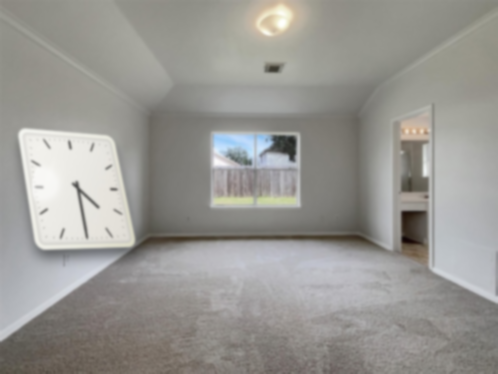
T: 4 h 30 min
